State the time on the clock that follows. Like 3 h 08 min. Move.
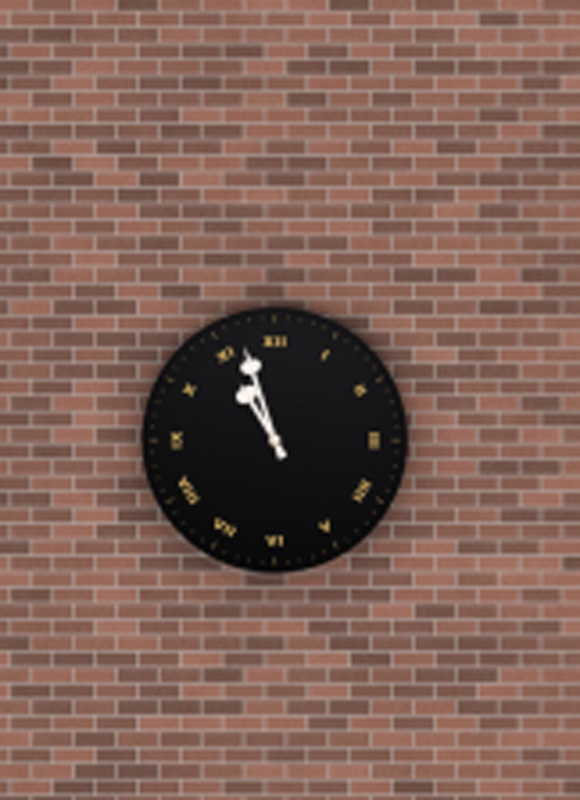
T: 10 h 57 min
